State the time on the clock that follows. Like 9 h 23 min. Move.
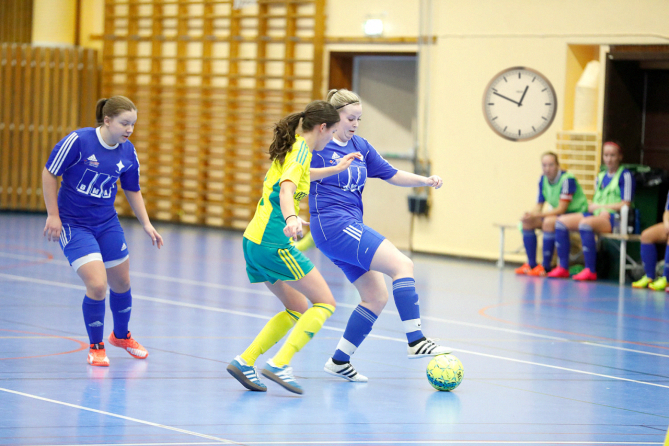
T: 12 h 49 min
